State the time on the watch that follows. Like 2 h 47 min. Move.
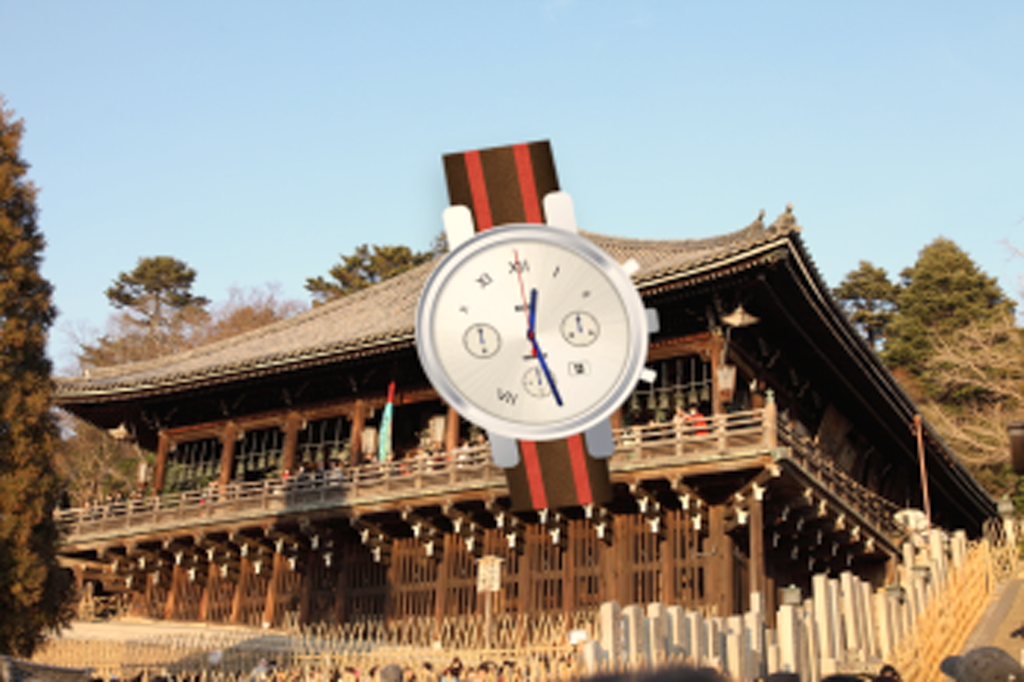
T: 12 h 28 min
